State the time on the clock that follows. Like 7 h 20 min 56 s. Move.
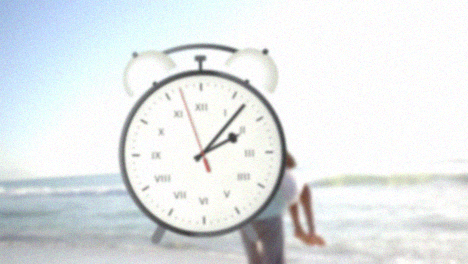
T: 2 h 06 min 57 s
